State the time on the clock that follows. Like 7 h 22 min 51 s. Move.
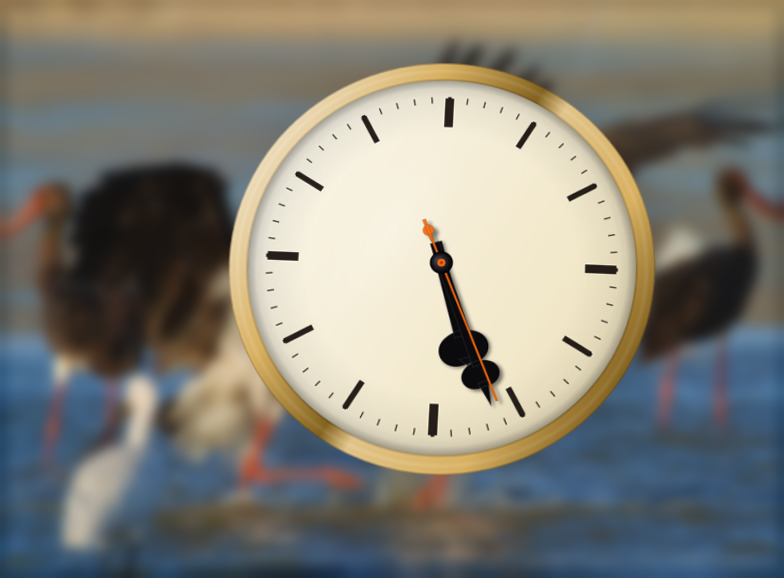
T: 5 h 26 min 26 s
